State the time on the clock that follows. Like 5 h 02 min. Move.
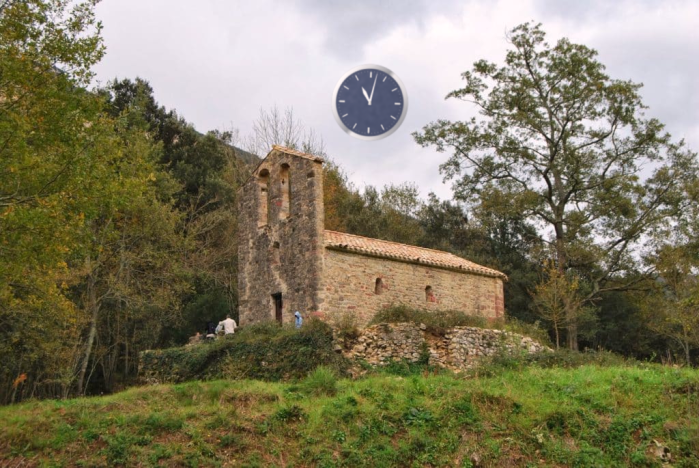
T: 11 h 02 min
